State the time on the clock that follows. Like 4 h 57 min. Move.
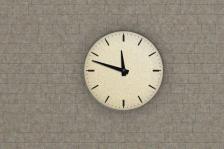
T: 11 h 48 min
